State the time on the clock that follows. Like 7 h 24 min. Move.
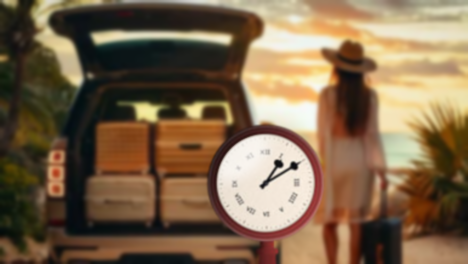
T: 1 h 10 min
